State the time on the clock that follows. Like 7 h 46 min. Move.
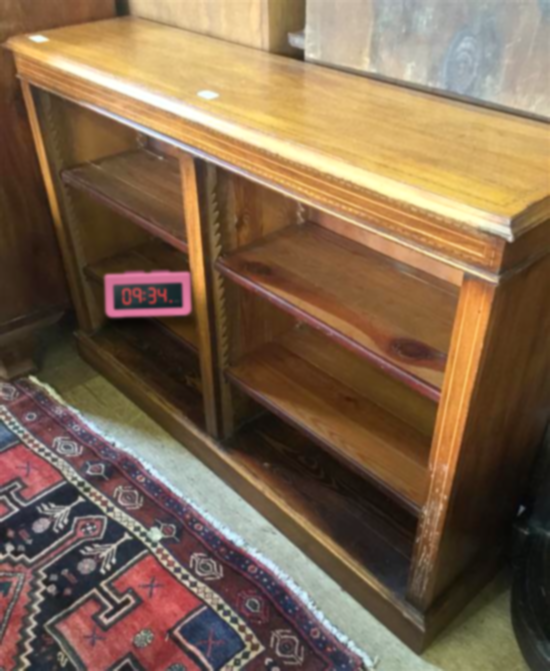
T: 9 h 34 min
